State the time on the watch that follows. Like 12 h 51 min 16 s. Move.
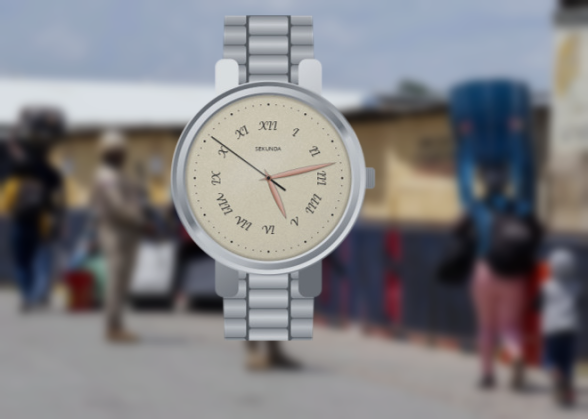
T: 5 h 12 min 51 s
